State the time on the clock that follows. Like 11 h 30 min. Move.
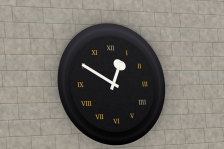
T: 12 h 50 min
